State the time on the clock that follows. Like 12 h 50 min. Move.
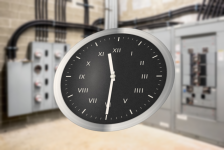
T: 11 h 30 min
